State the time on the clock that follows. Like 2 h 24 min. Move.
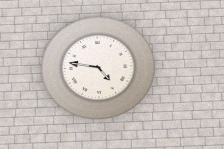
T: 4 h 47 min
